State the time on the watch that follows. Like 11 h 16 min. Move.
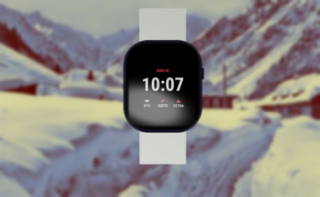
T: 10 h 07 min
